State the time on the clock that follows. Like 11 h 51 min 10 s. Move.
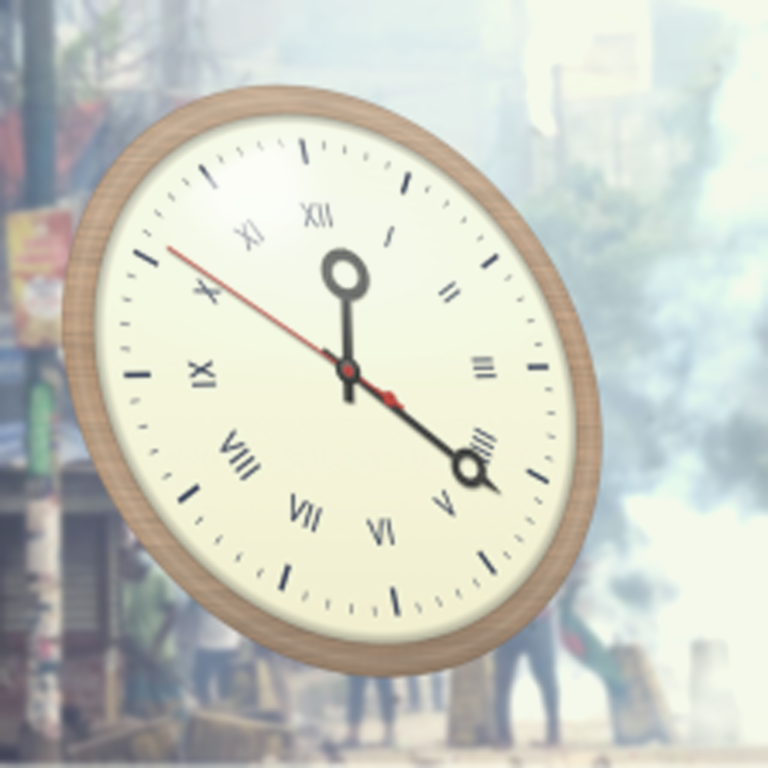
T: 12 h 21 min 51 s
